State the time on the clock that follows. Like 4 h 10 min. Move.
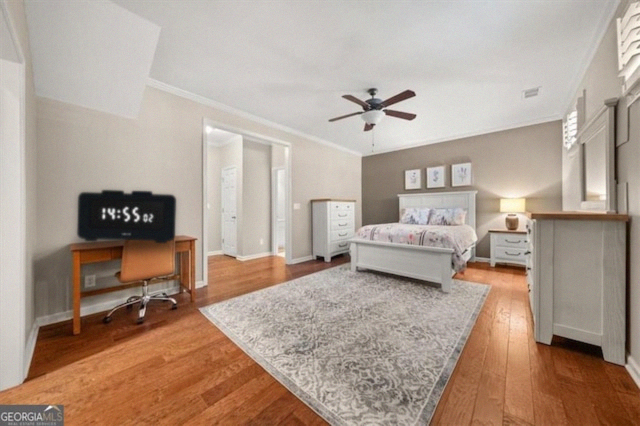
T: 14 h 55 min
